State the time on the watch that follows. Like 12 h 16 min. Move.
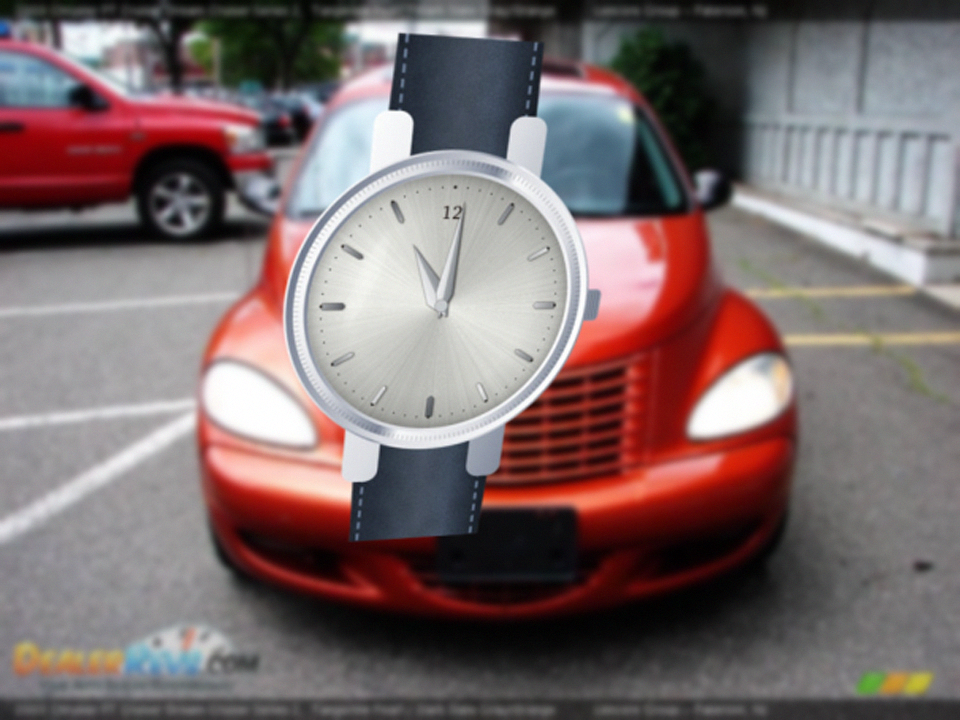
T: 11 h 01 min
